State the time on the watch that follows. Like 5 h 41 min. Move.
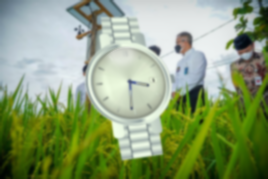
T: 3 h 31 min
